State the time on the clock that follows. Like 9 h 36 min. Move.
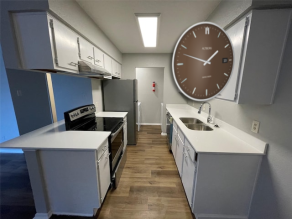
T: 1 h 48 min
